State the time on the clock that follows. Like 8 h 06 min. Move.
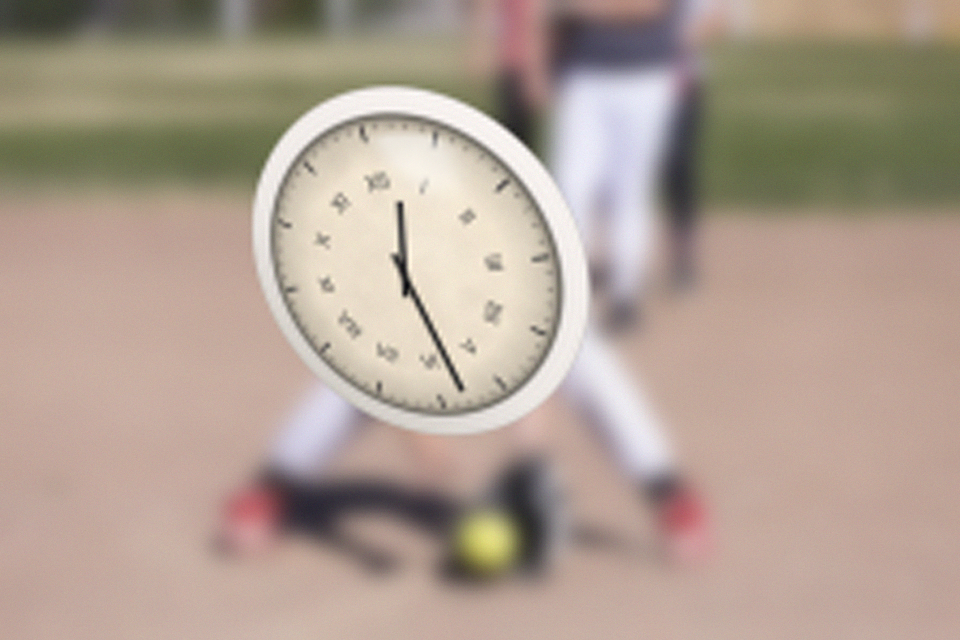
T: 12 h 28 min
